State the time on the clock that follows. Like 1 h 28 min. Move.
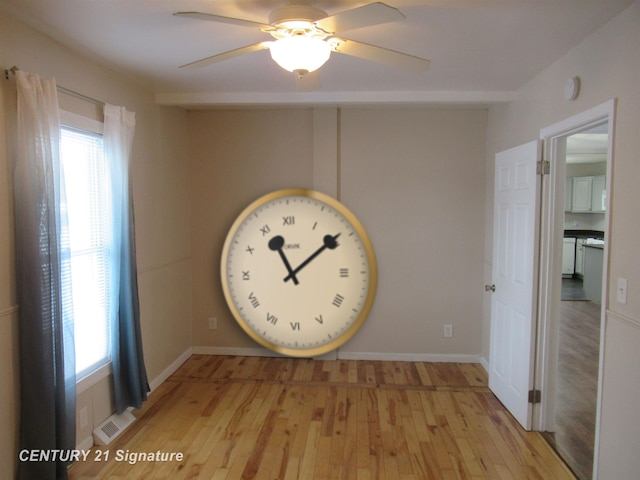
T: 11 h 09 min
